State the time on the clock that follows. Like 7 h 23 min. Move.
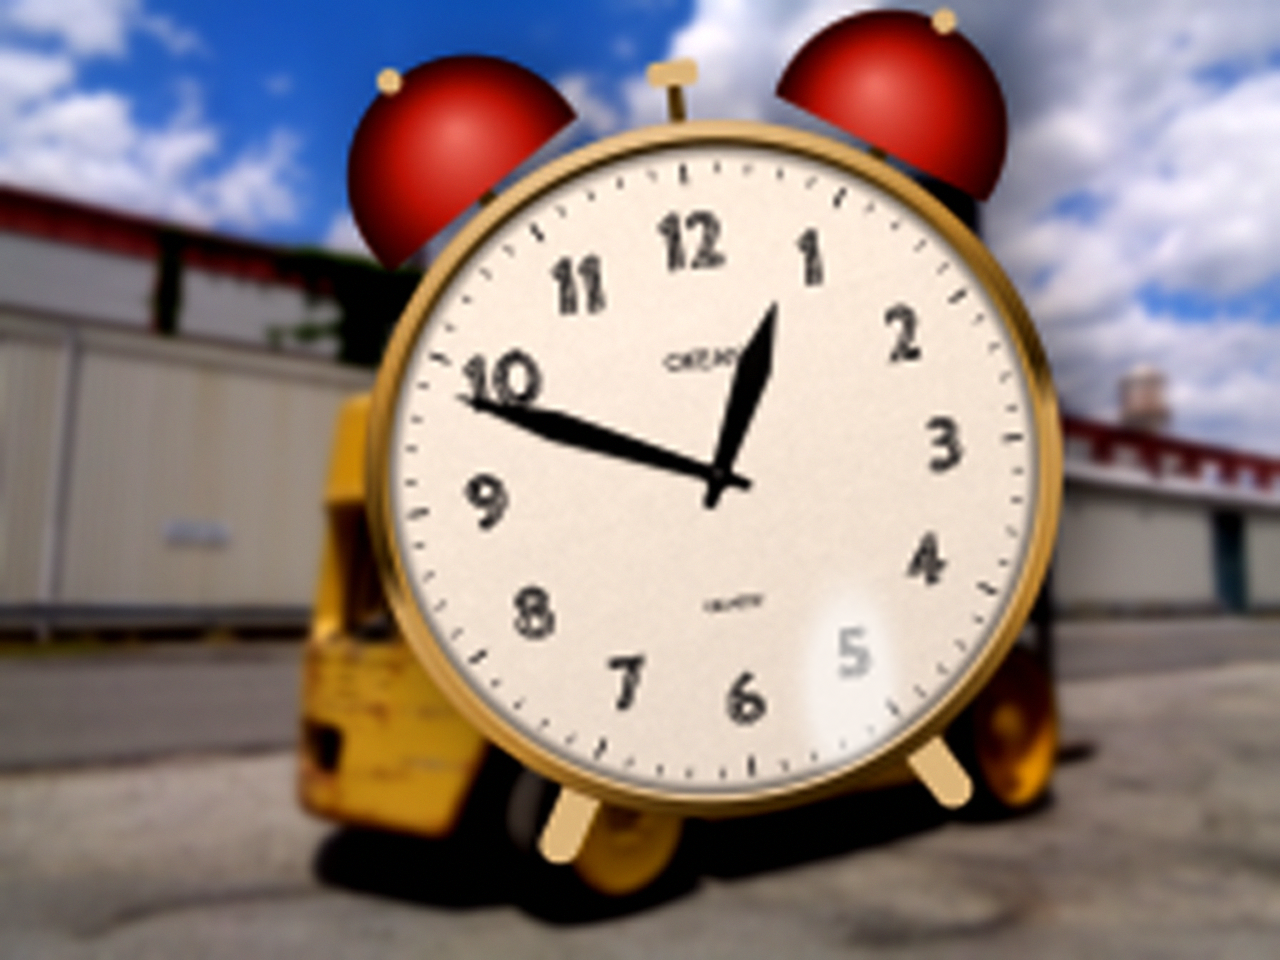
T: 12 h 49 min
